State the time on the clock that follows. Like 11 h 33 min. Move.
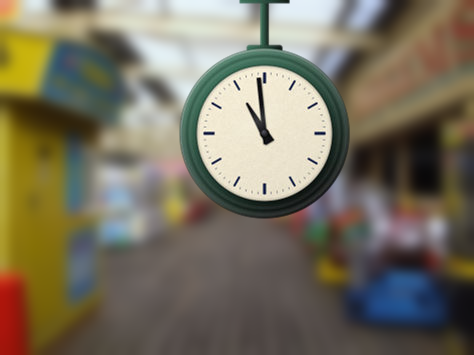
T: 10 h 59 min
